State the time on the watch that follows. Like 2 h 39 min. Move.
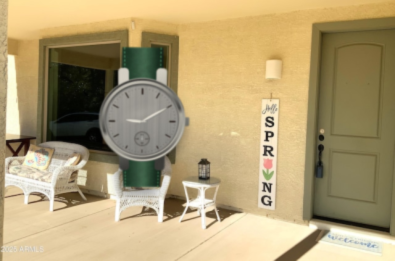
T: 9 h 10 min
